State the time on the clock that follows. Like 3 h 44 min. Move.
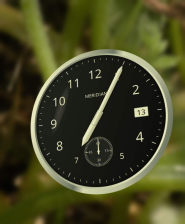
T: 7 h 05 min
